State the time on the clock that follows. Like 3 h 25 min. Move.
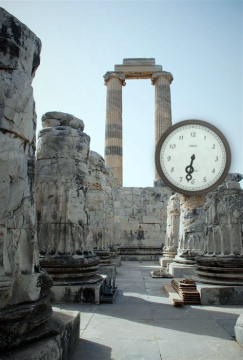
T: 6 h 32 min
